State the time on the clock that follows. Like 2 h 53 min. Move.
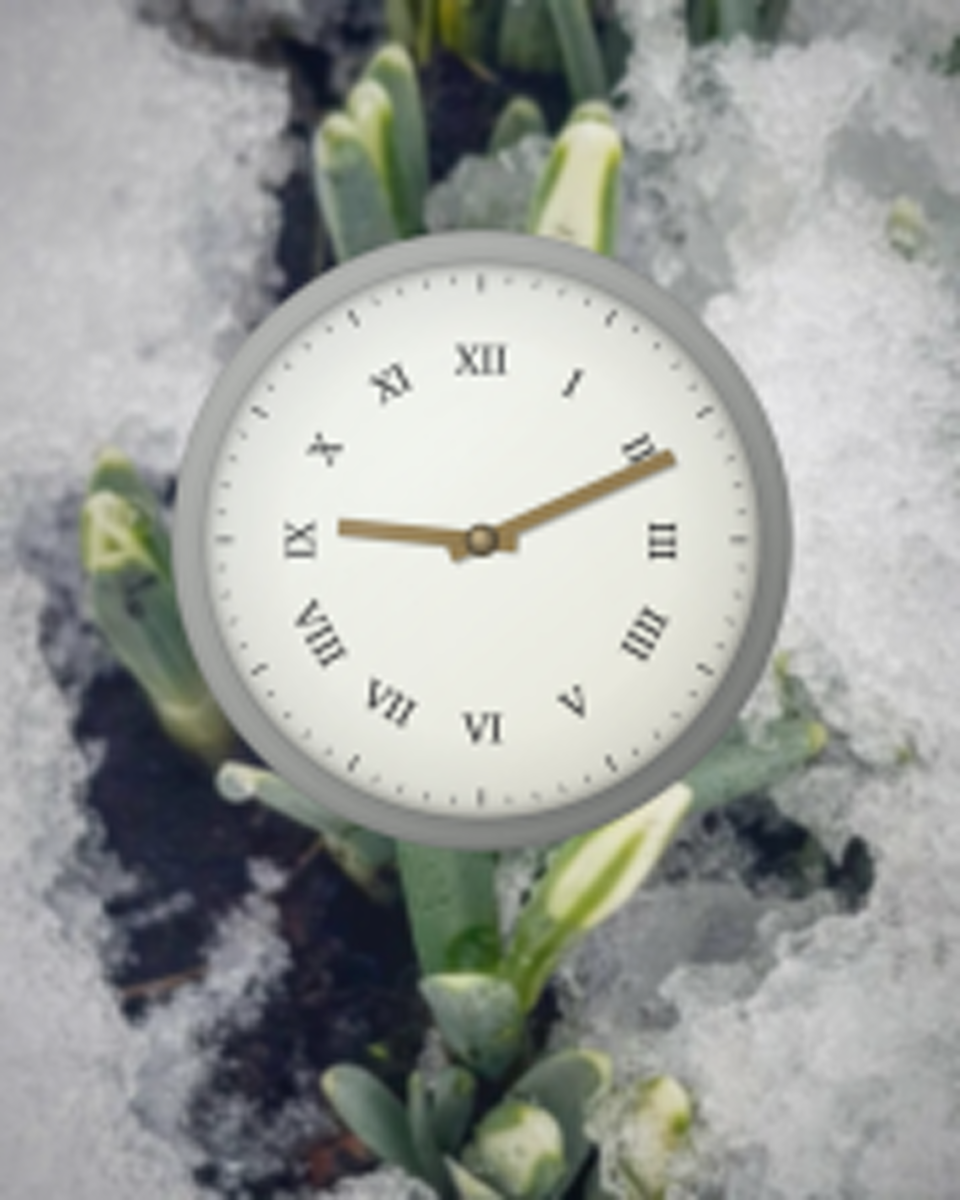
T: 9 h 11 min
